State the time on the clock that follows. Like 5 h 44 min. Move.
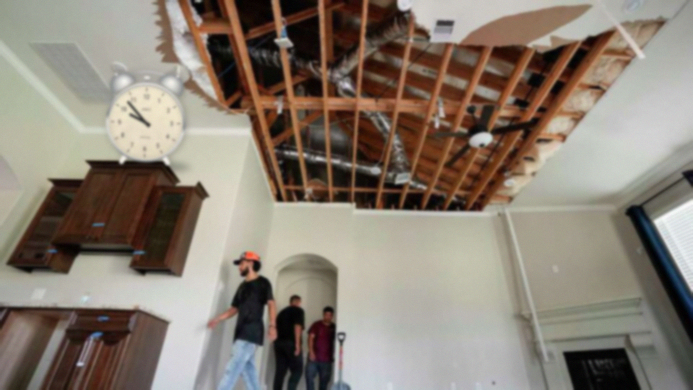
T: 9 h 53 min
